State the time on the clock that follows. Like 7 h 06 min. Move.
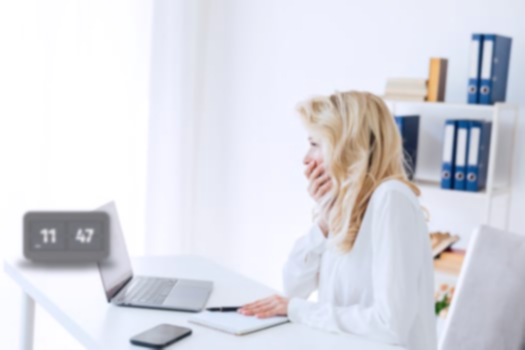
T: 11 h 47 min
